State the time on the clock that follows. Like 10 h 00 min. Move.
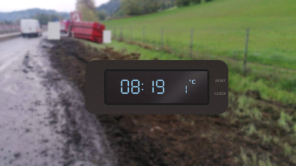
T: 8 h 19 min
